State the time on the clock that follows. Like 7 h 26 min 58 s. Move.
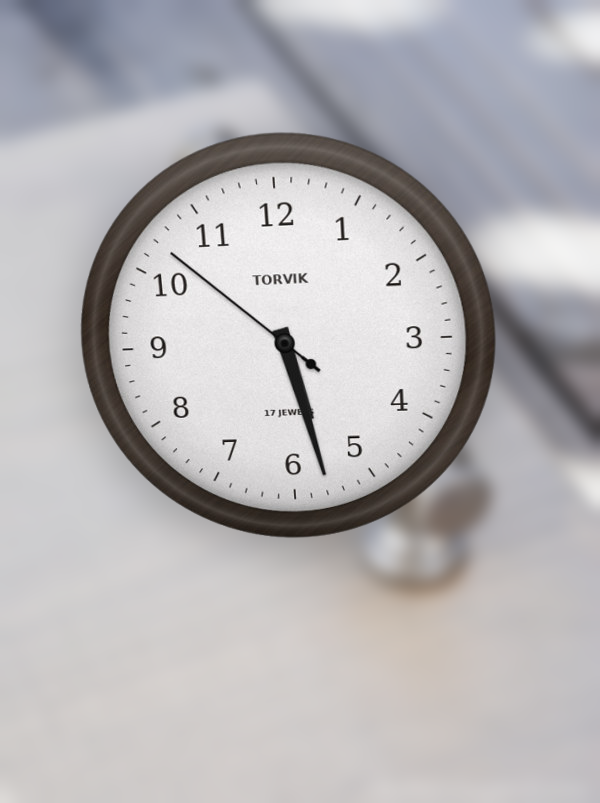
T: 5 h 27 min 52 s
